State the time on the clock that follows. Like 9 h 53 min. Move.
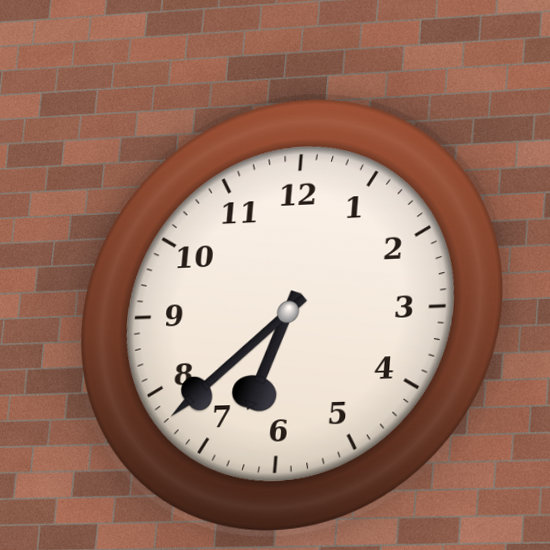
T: 6 h 38 min
